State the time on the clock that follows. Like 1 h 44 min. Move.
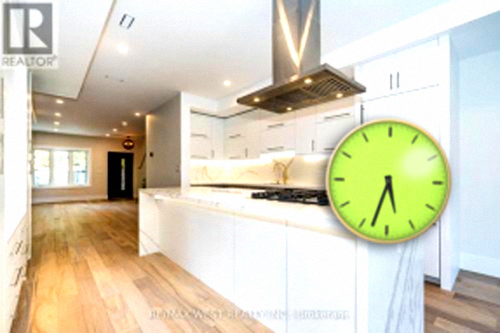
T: 5 h 33 min
